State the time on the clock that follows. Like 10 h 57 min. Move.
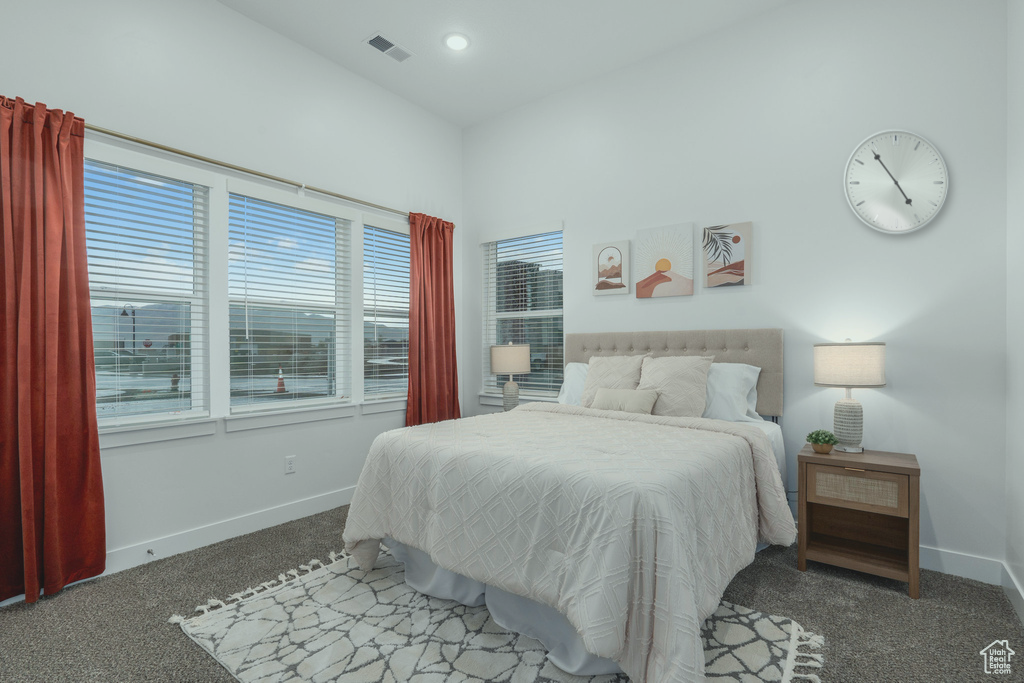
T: 4 h 54 min
